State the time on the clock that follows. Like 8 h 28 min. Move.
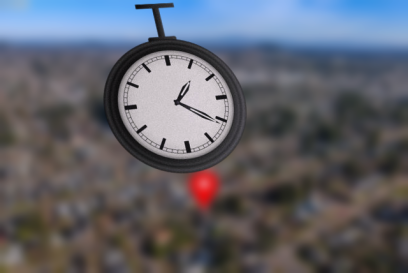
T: 1 h 21 min
